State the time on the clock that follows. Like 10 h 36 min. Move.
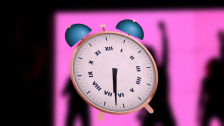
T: 6 h 32 min
